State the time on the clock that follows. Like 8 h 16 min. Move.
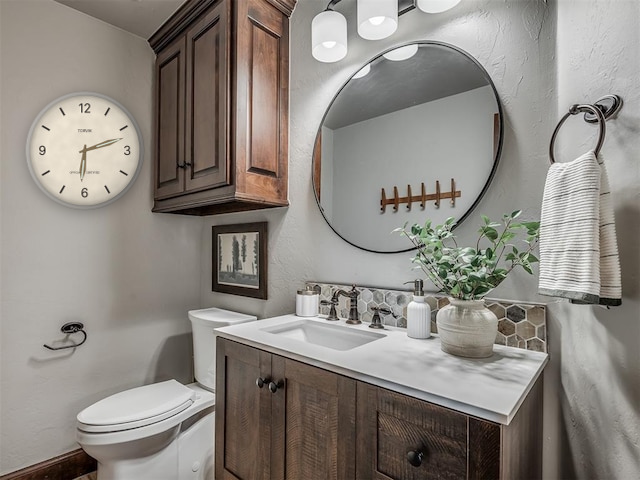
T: 6 h 12 min
